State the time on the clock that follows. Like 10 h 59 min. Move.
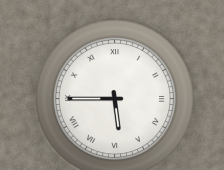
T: 5 h 45 min
